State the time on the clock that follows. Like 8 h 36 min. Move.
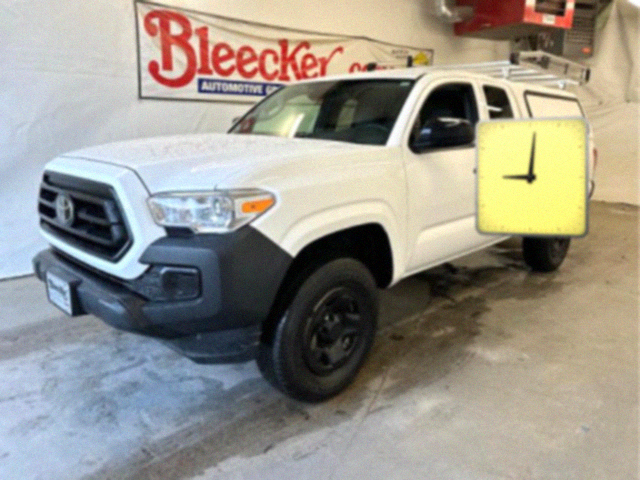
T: 9 h 01 min
